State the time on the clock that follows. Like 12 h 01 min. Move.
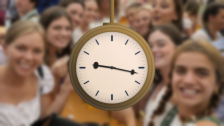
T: 9 h 17 min
